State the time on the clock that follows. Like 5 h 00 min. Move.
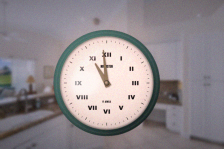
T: 10 h 59 min
